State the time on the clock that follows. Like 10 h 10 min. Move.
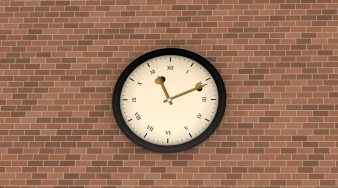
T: 11 h 11 min
